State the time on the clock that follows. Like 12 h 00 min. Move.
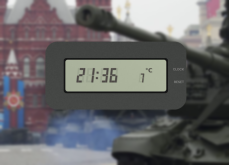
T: 21 h 36 min
